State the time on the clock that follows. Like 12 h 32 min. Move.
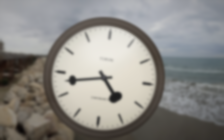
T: 4 h 43 min
